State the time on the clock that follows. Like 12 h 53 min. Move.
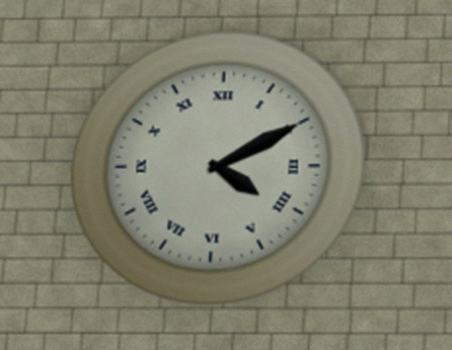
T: 4 h 10 min
